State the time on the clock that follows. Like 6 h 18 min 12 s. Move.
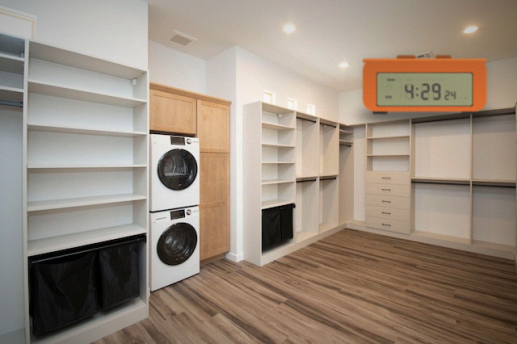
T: 4 h 29 min 24 s
